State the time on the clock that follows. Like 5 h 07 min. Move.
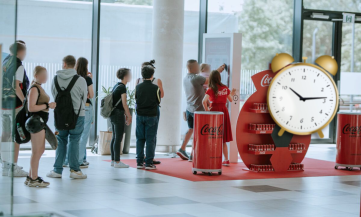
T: 10 h 14 min
